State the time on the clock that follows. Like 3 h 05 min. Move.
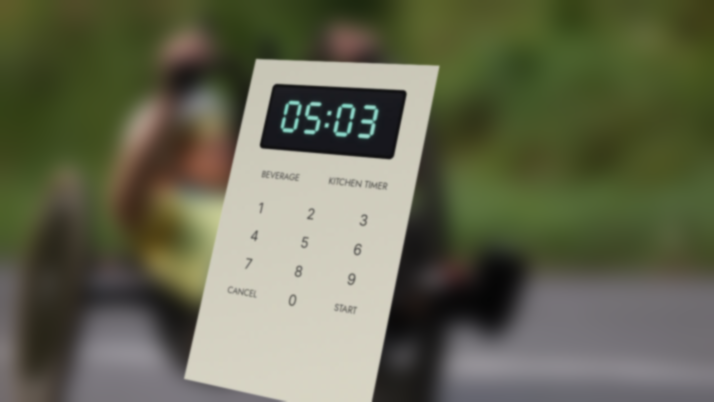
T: 5 h 03 min
